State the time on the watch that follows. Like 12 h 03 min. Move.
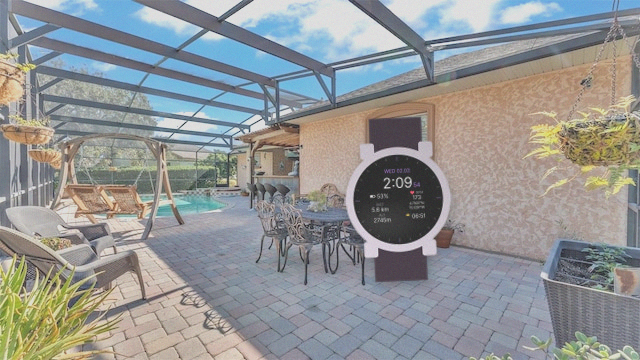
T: 2 h 09 min
